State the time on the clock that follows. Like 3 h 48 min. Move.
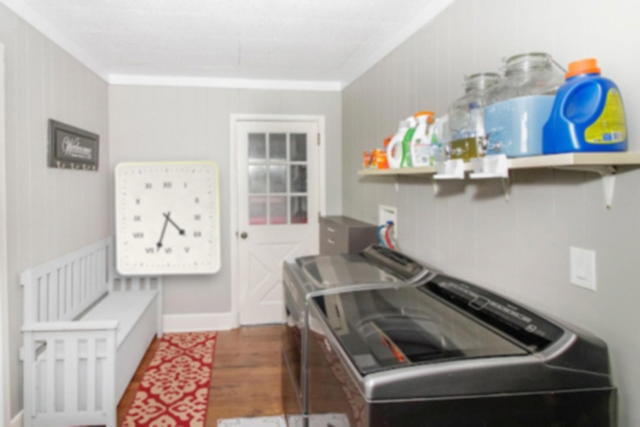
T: 4 h 33 min
